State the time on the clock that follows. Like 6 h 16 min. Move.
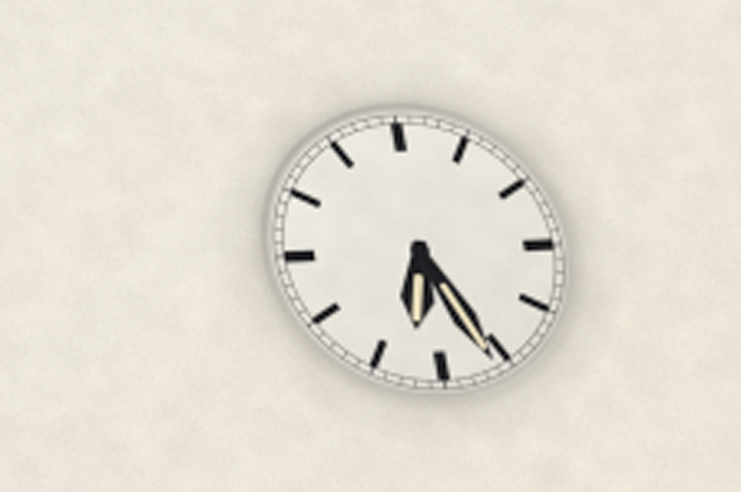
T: 6 h 26 min
